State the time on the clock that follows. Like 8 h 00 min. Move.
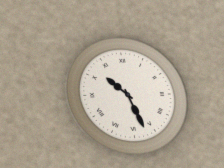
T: 10 h 27 min
